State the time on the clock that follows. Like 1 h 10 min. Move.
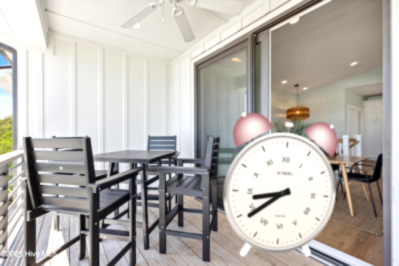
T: 8 h 39 min
